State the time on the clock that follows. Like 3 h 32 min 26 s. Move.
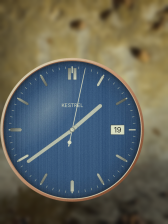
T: 1 h 39 min 02 s
